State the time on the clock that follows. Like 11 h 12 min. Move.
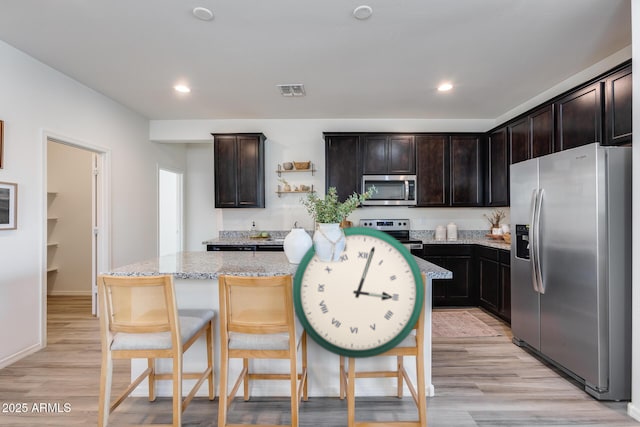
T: 3 h 02 min
